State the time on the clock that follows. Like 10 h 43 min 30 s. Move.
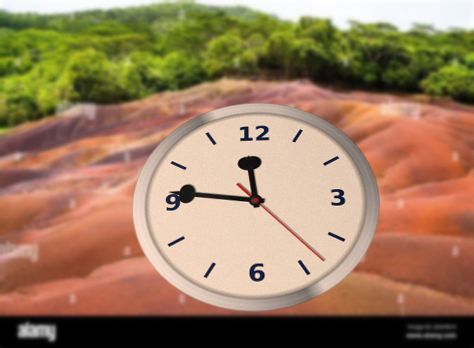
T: 11 h 46 min 23 s
